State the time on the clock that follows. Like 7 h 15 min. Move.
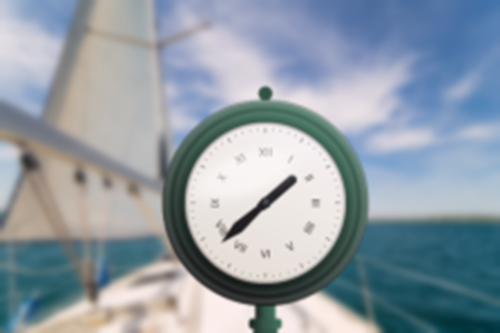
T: 1 h 38 min
